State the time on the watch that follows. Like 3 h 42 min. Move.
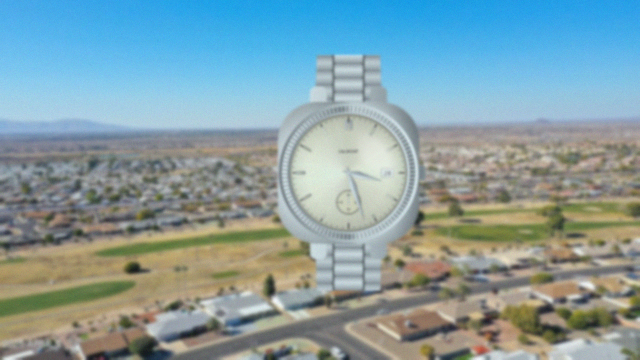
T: 3 h 27 min
